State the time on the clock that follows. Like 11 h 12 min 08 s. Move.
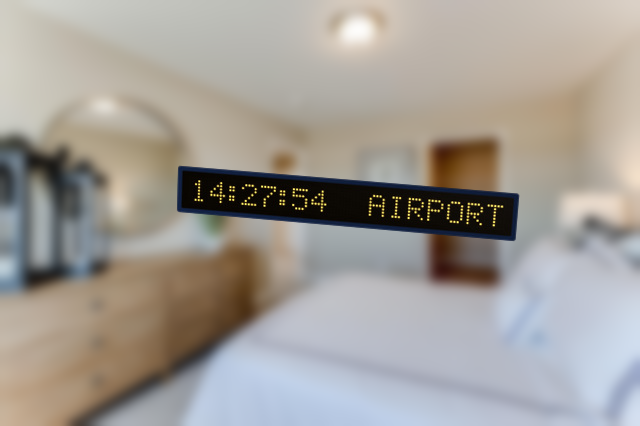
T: 14 h 27 min 54 s
